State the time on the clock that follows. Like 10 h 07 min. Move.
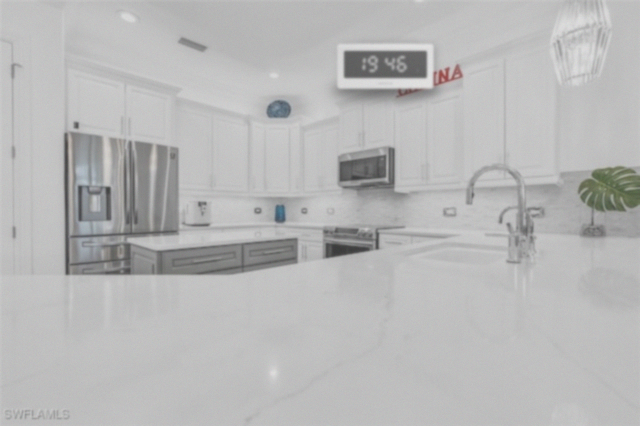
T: 19 h 46 min
